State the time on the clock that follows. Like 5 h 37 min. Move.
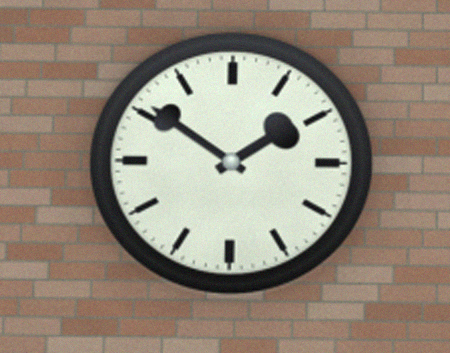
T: 1 h 51 min
